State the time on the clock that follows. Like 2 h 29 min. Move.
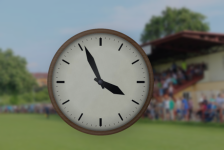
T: 3 h 56 min
